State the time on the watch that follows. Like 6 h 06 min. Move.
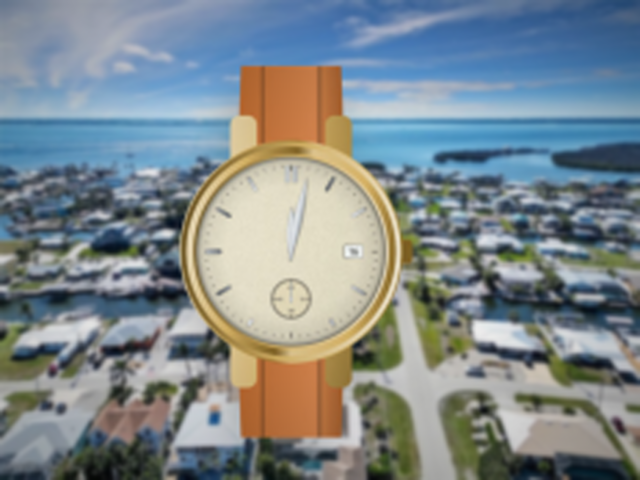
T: 12 h 02 min
